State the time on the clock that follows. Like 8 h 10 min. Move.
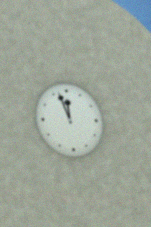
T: 11 h 57 min
